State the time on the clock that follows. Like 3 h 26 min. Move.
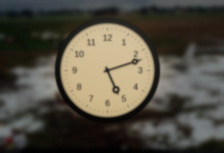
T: 5 h 12 min
